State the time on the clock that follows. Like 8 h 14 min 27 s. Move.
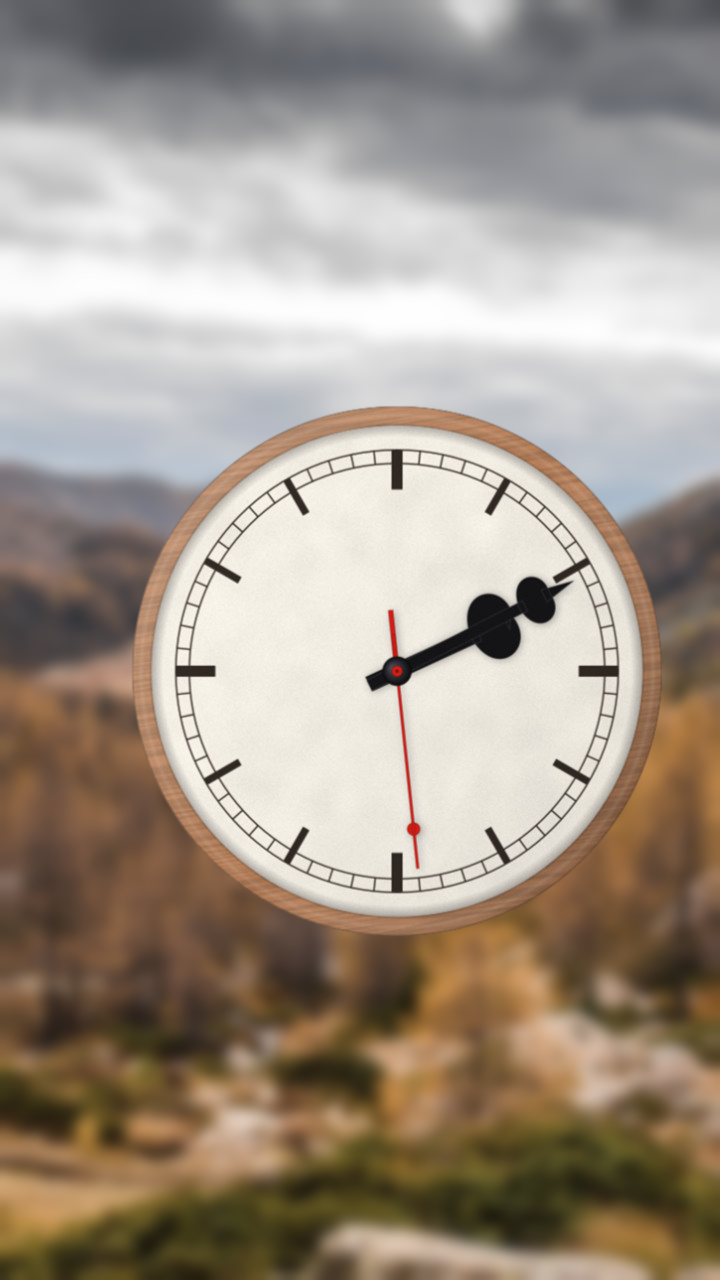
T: 2 h 10 min 29 s
